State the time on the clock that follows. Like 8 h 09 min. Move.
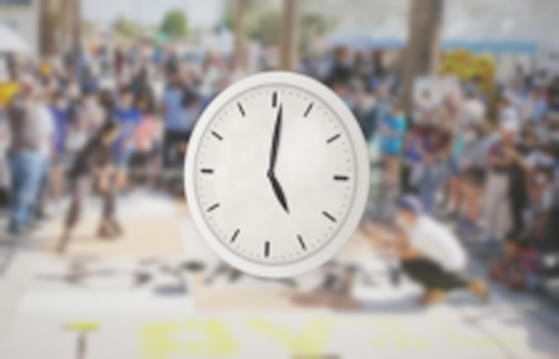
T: 5 h 01 min
